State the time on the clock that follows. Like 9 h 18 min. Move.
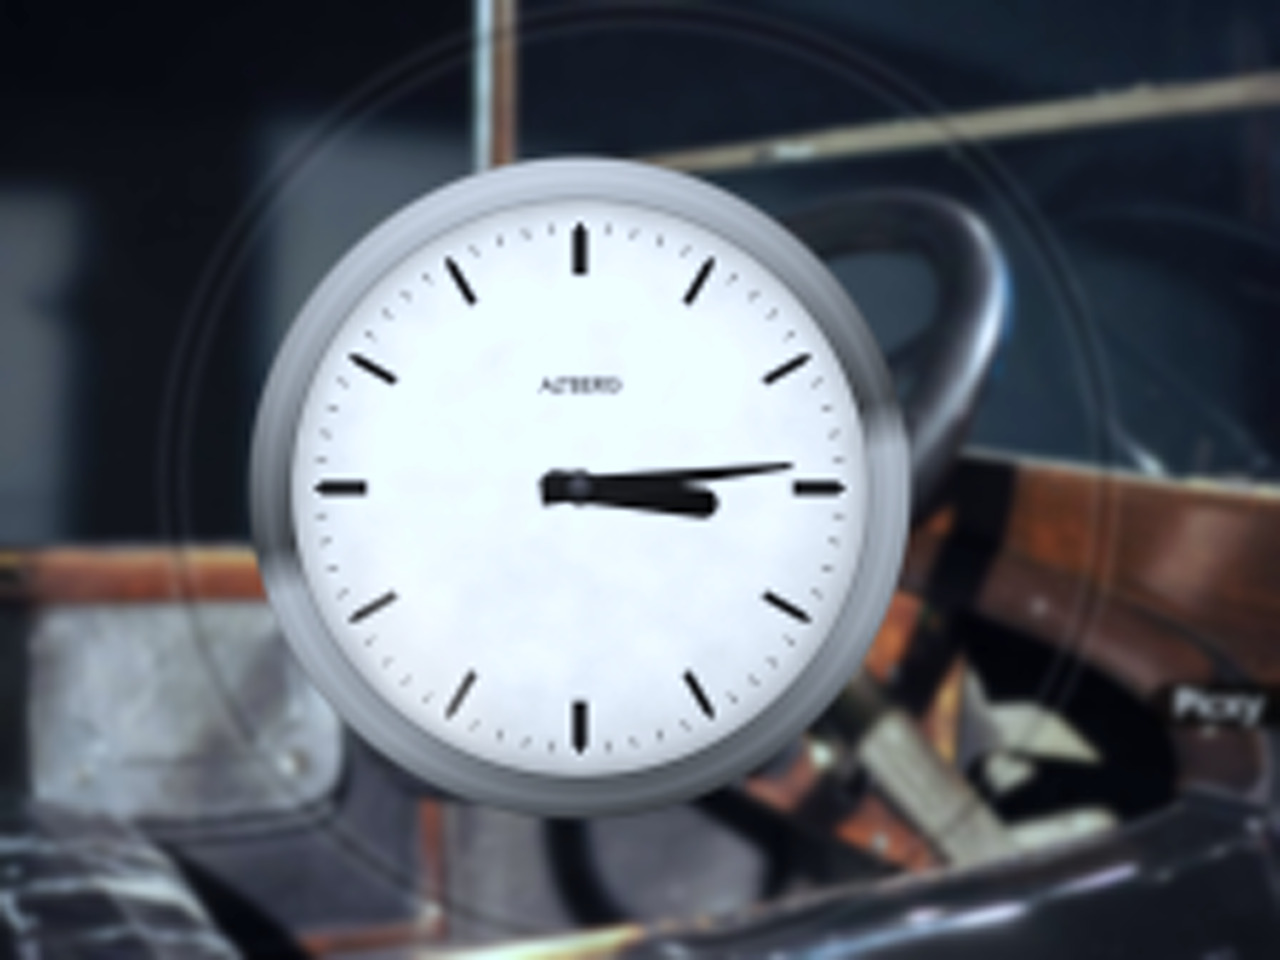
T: 3 h 14 min
